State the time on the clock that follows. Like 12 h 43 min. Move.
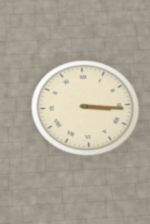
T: 3 h 16 min
